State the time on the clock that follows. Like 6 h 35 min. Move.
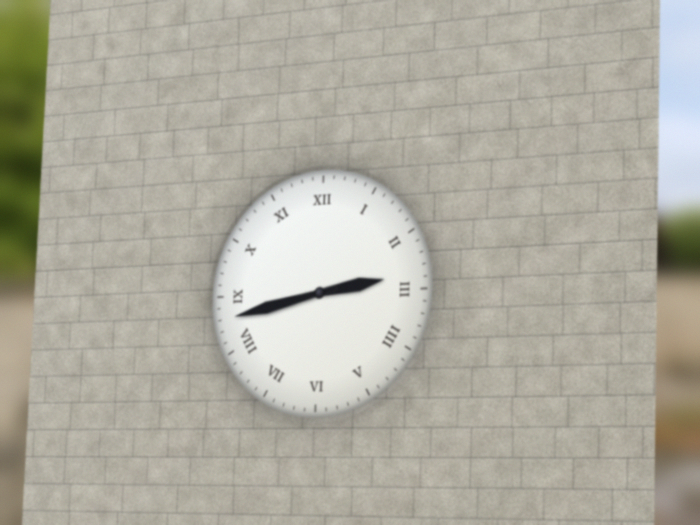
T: 2 h 43 min
